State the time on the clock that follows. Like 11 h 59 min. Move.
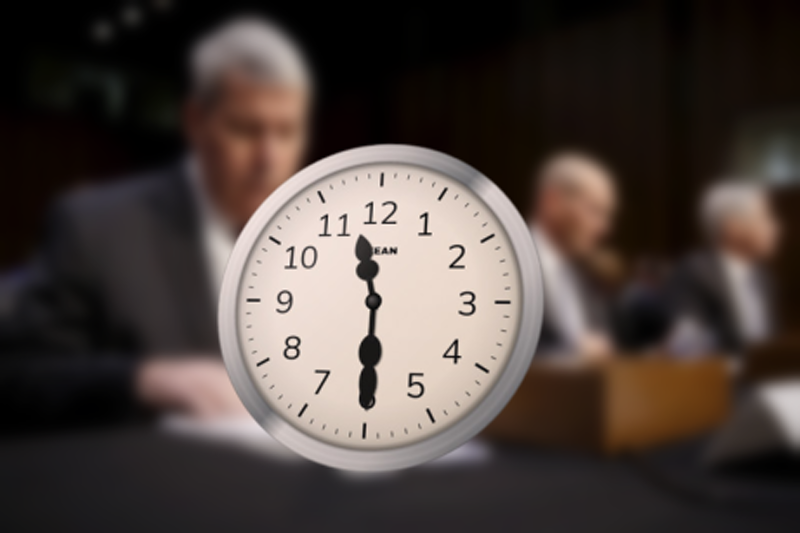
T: 11 h 30 min
